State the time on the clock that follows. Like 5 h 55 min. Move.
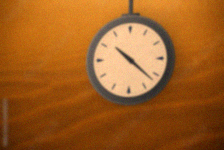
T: 10 h 22 min
